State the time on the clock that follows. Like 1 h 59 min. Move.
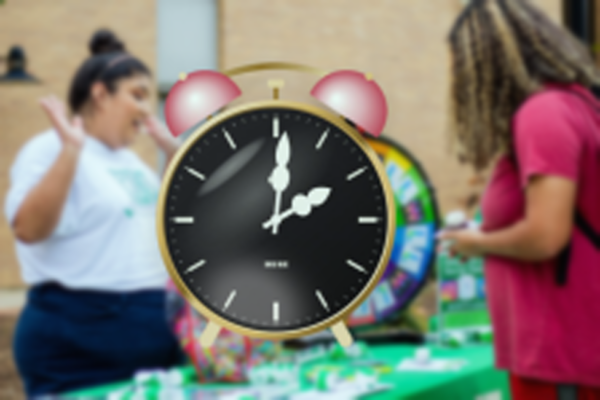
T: 2 h 01 min
